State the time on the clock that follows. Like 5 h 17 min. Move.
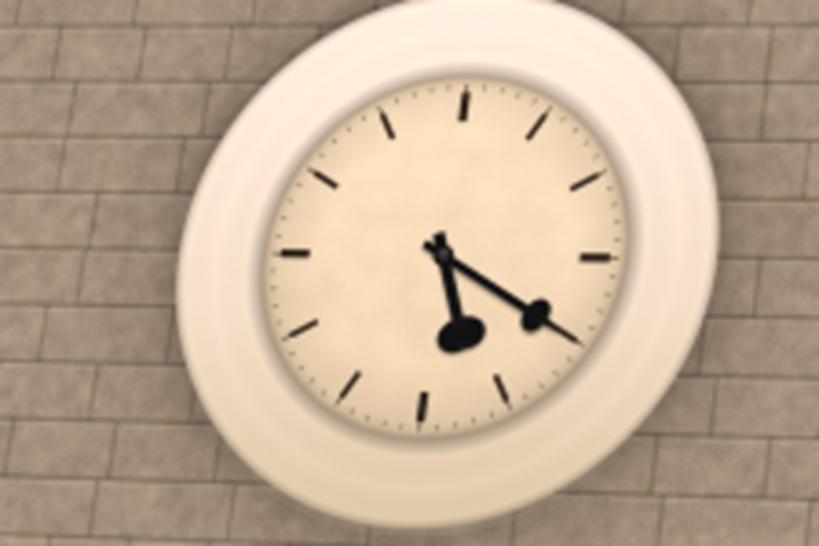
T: 5 h 20 min
